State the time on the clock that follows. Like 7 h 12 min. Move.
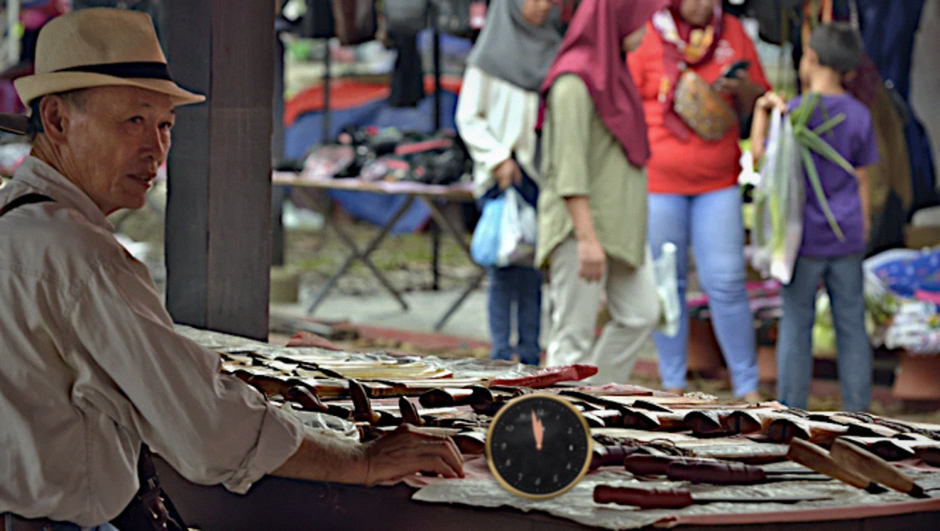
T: 11 h 58 min
